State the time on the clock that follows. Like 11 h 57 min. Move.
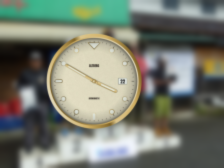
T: 3 h 50 min
